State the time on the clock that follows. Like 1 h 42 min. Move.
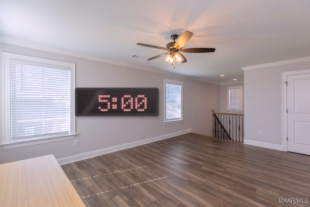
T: 5 h 00 min
